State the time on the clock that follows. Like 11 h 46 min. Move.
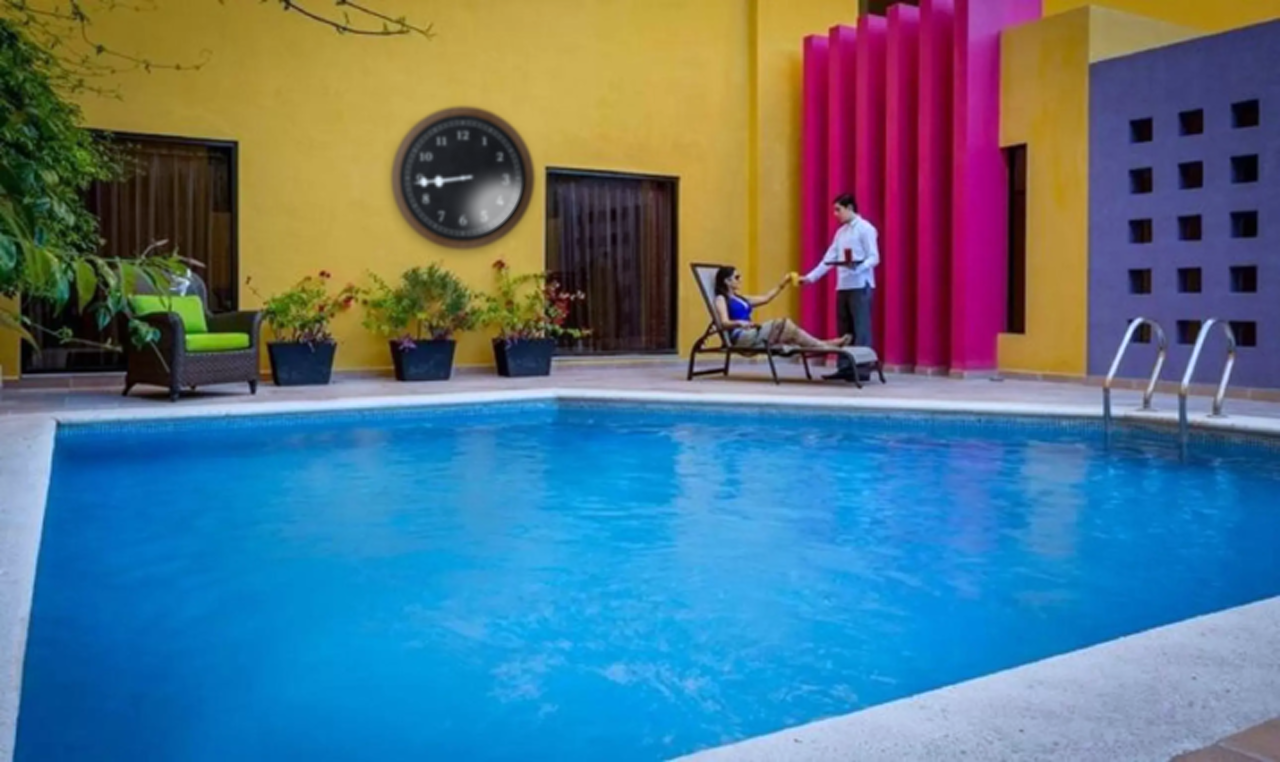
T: 8 h 44 min
